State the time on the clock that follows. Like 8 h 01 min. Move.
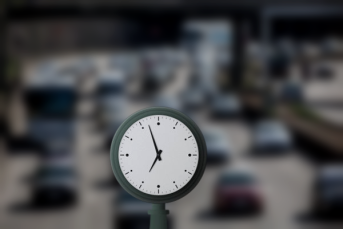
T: 6 h 57 min
